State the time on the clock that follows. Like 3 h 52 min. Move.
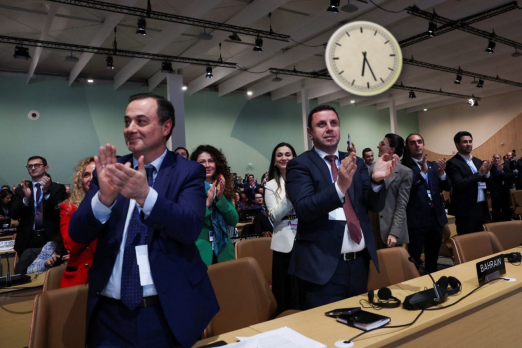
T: 6 h 27 min
